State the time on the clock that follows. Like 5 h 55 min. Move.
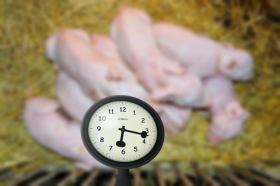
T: 6 h 17 min
